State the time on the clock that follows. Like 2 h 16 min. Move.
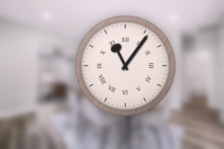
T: 11 h 06 min
